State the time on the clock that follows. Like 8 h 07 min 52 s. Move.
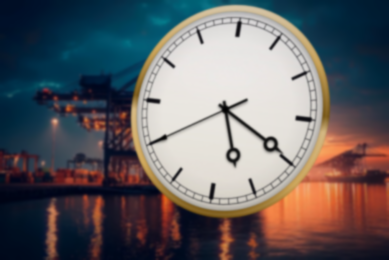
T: 5 h 19 min 40 s
